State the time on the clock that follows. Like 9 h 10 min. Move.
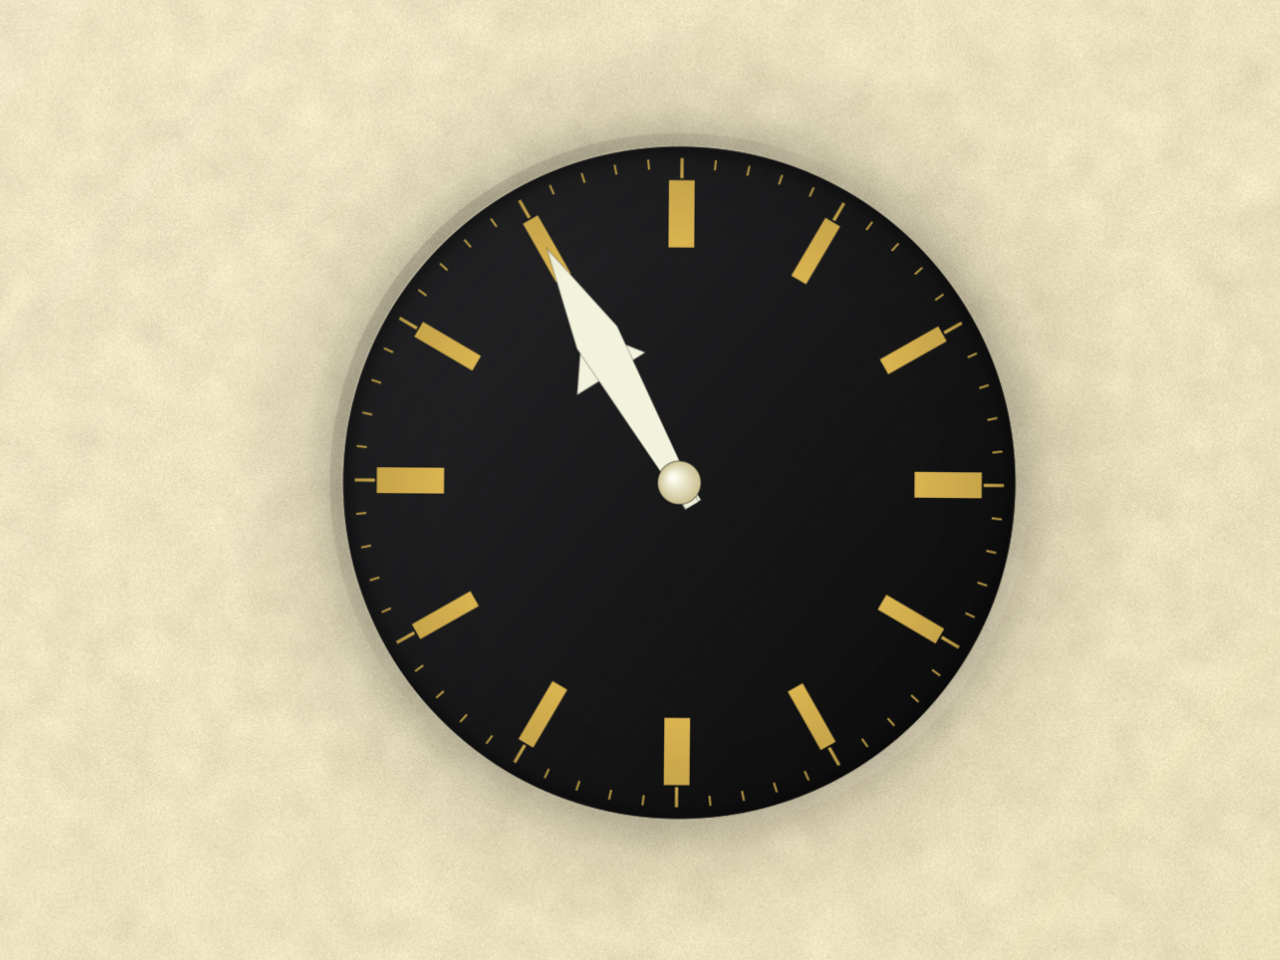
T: 10 h 55 min
